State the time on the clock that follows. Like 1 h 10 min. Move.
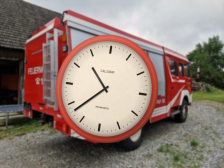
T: 10 h 38 min
